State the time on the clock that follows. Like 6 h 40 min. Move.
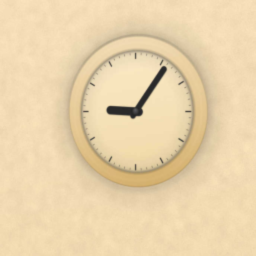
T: 9 h 06 min
